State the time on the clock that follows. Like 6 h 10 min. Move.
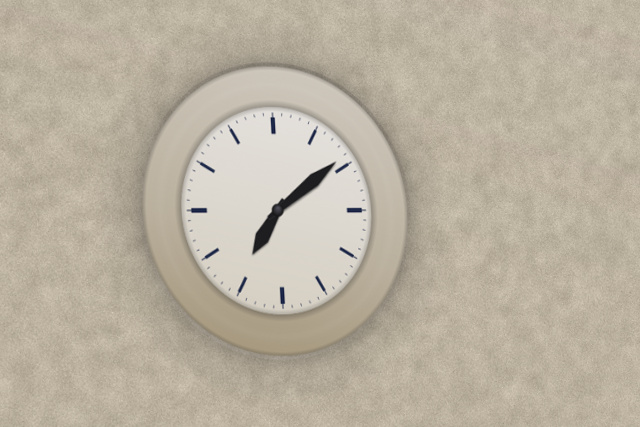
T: 7 h 09 min
